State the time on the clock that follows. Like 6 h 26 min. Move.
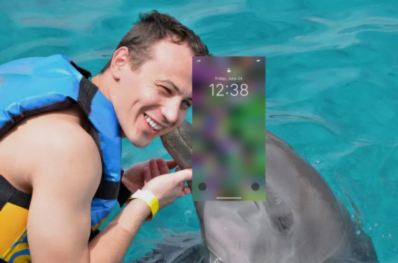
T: 12 h 38 min
